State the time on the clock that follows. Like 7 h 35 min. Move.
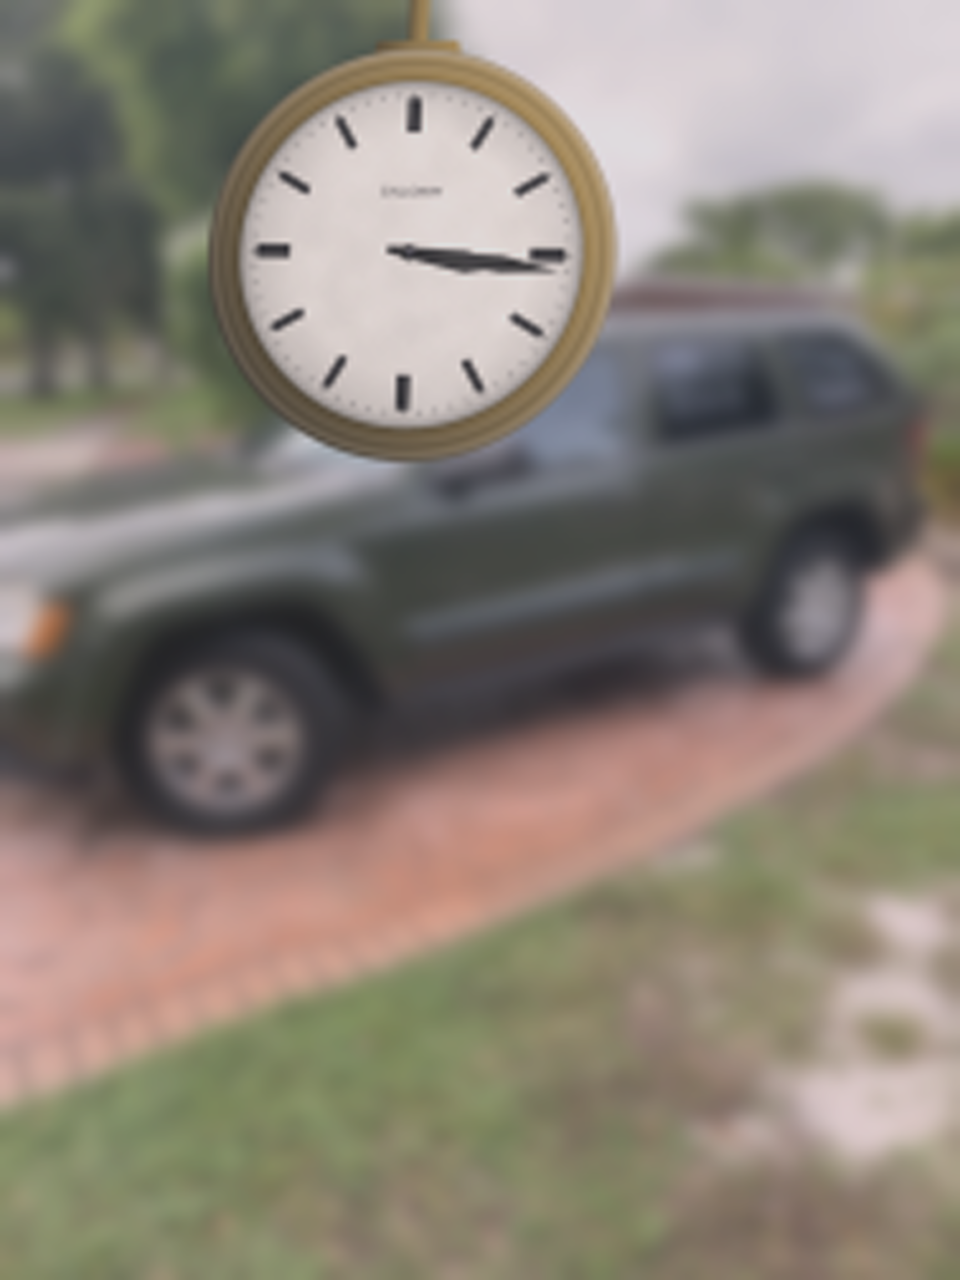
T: 3 h 16 min
